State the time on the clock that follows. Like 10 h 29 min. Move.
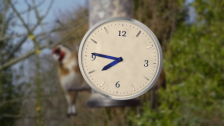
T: 7 h 46 min
